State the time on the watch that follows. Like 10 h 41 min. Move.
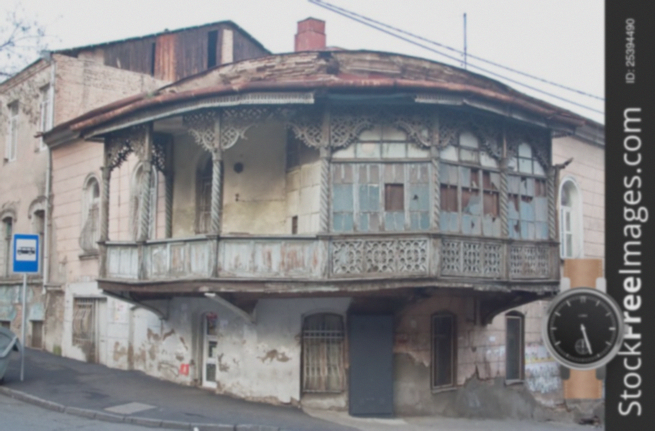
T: 5 h 27 min
